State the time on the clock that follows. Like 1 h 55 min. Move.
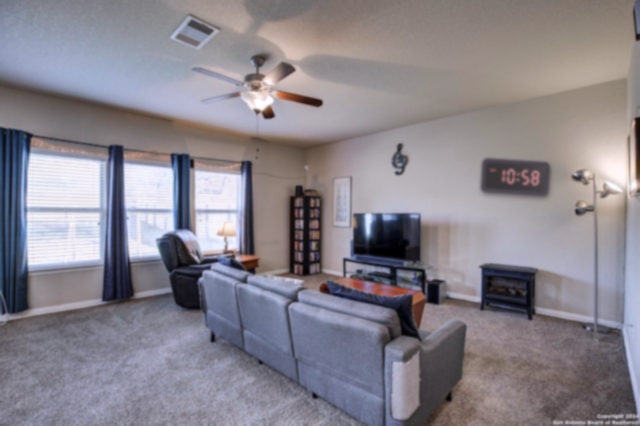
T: 10 h 58 min
